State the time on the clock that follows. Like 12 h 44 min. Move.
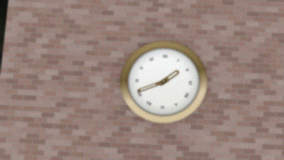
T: 1 h 41 min
